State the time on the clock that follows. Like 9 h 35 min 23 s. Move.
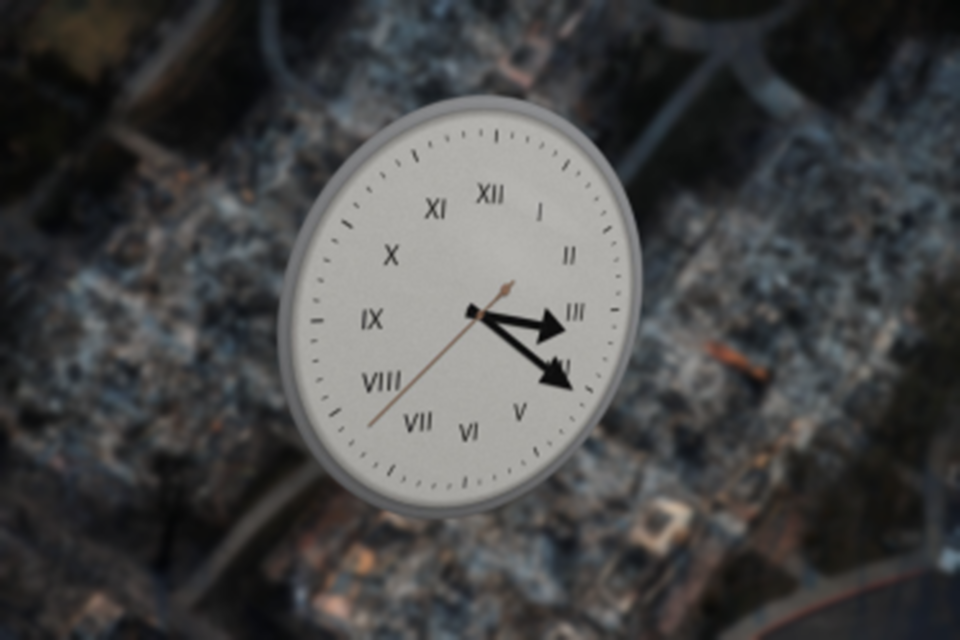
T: 3 h 20 min 38 s
